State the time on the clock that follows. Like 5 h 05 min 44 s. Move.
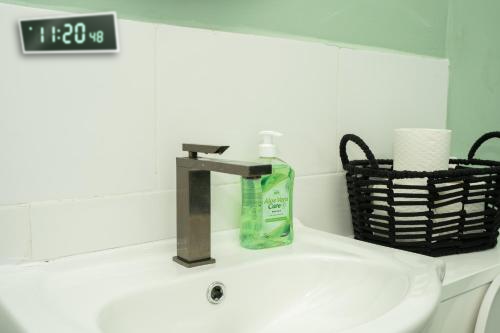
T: 11 h 20 min 48 s
